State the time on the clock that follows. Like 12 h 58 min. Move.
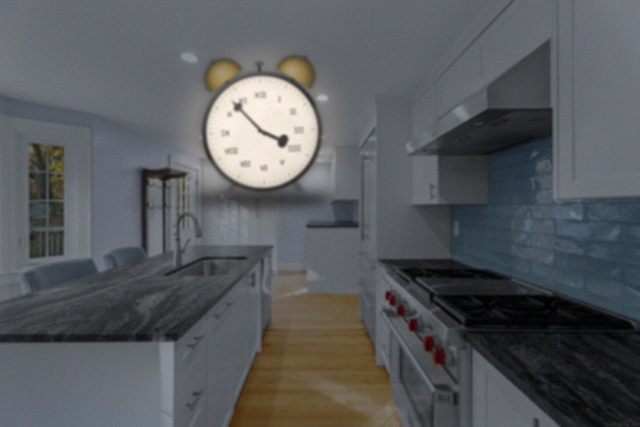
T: 3 h 53 min
